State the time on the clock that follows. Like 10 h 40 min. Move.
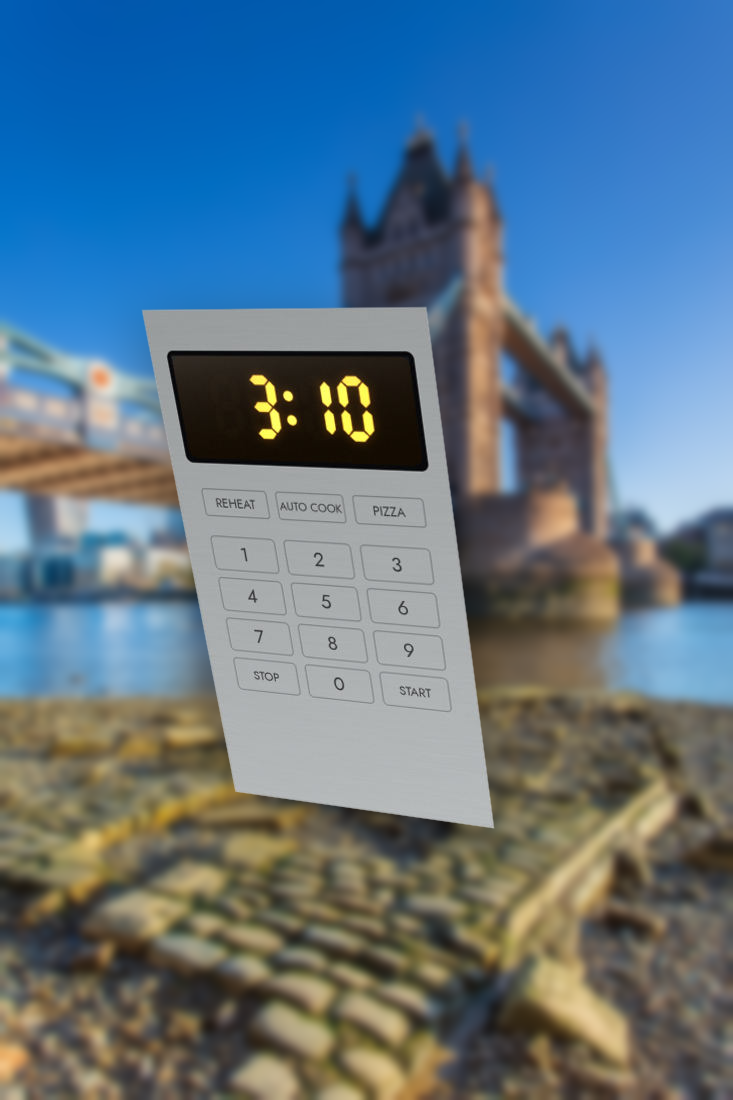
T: 3 h 10 min
